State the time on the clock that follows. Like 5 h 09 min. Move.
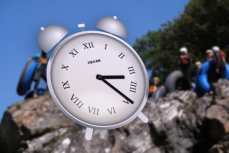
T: 3 h 24 min
